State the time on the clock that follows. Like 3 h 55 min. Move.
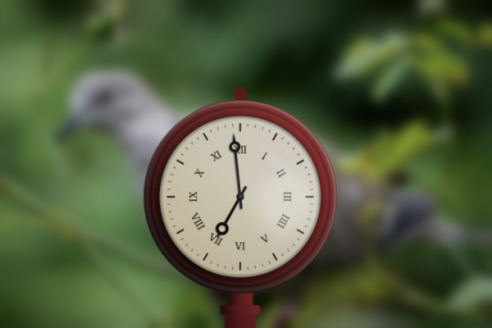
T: 6 h 59 min
